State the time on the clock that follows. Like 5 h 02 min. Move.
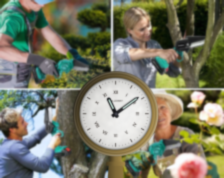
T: 11 h 09 min
